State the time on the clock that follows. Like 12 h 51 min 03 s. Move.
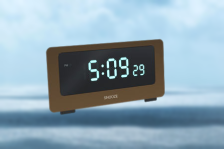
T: 5 h 09 min 29 s
